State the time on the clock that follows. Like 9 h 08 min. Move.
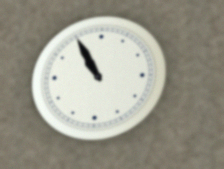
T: 10 h 55 min
